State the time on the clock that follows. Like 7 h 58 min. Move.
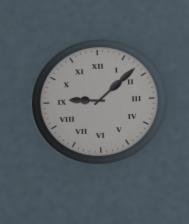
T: 9 h 08 min
